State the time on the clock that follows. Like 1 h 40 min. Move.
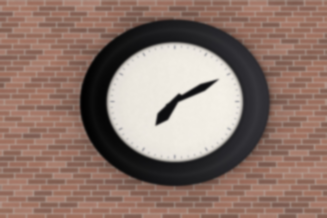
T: 7 h 10 min
